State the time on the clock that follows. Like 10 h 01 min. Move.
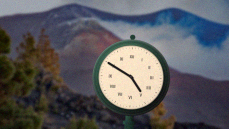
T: 4 h 50 min
